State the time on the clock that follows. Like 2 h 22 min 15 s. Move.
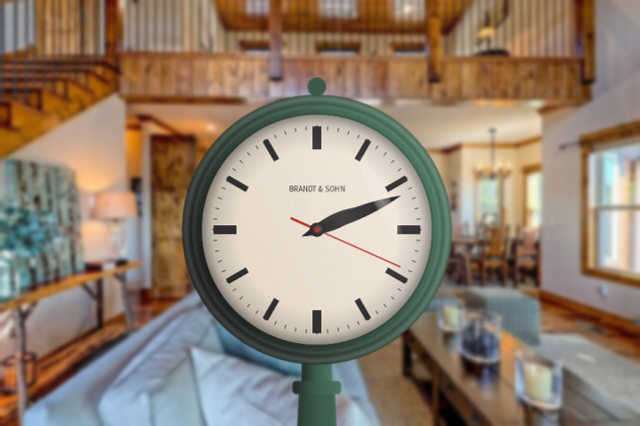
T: 2 h 11 min 19 s
